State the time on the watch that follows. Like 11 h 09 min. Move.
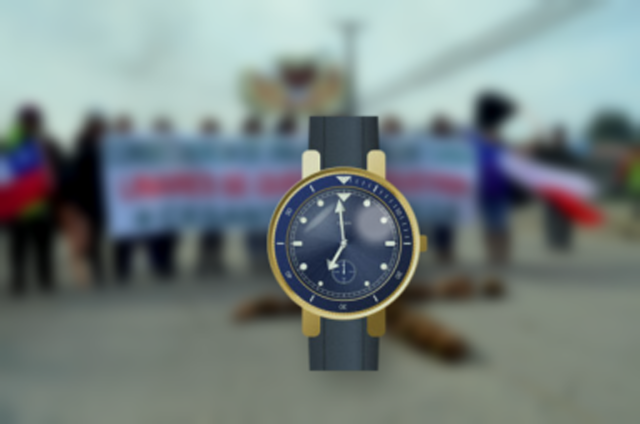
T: 6 h 59 min
